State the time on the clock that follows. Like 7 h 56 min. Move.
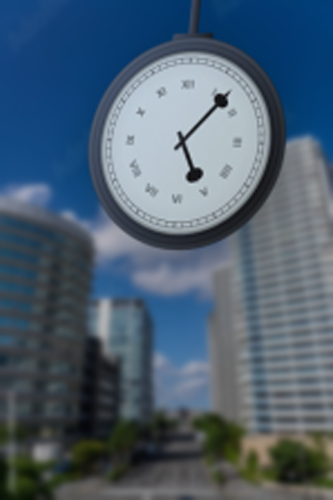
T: 5 h 07 min
